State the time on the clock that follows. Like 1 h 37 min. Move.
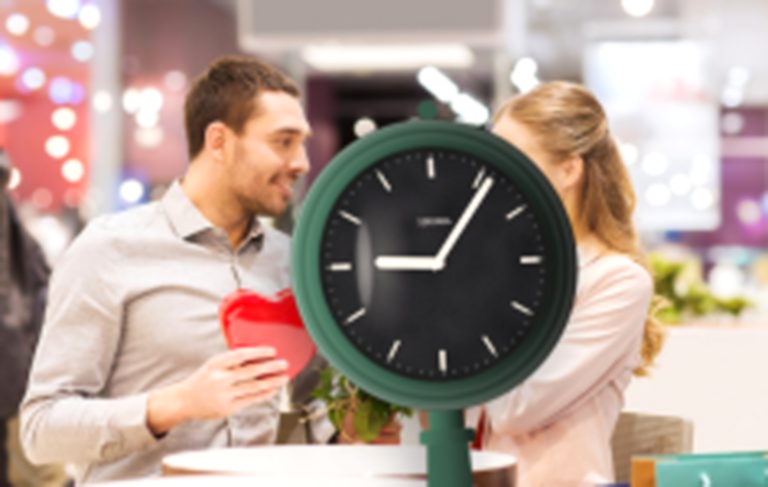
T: 9 h 06 min
